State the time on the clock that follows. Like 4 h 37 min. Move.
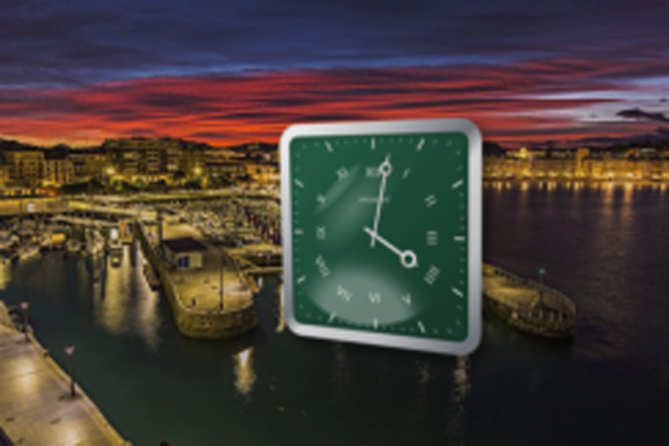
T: 4 h 02 min
